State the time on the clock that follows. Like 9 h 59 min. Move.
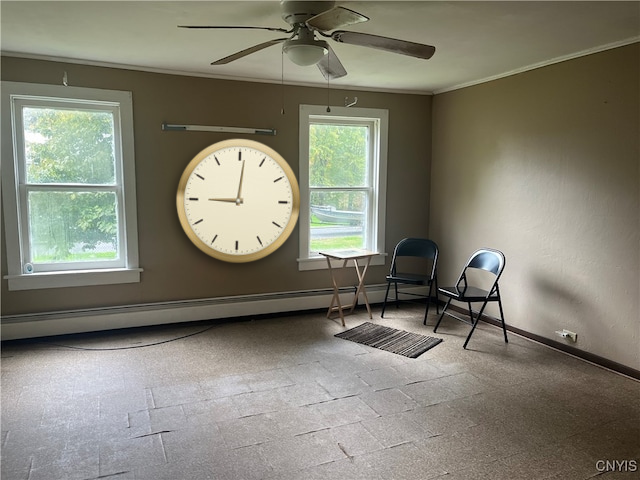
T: 9 h 01 min
